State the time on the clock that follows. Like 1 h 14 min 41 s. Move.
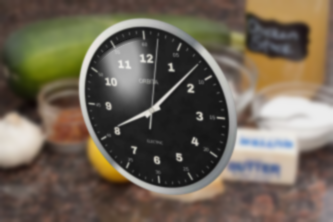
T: 8 h 08 min 02 s
